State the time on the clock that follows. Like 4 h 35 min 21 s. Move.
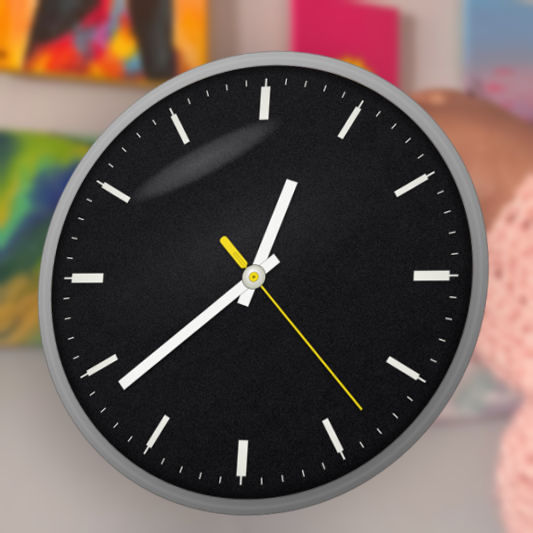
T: 12 h 38 min 23 s
